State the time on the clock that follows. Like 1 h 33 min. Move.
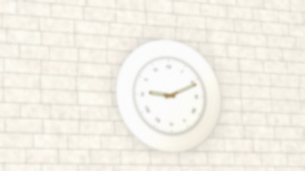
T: 9 h 11 min
